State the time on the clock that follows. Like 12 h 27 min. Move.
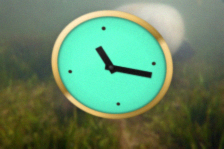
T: 11 h 18 min
